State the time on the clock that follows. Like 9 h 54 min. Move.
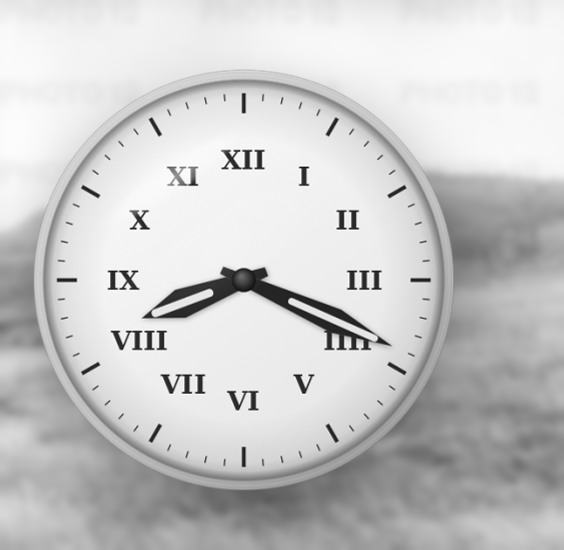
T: 8 h 19 min
